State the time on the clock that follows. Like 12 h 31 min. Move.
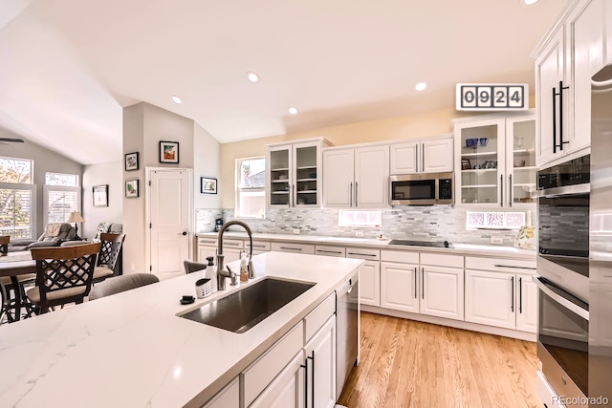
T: 9 h 24 min
